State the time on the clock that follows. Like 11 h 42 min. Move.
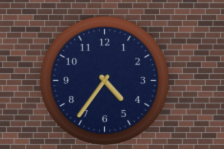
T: 4 h 36 min
